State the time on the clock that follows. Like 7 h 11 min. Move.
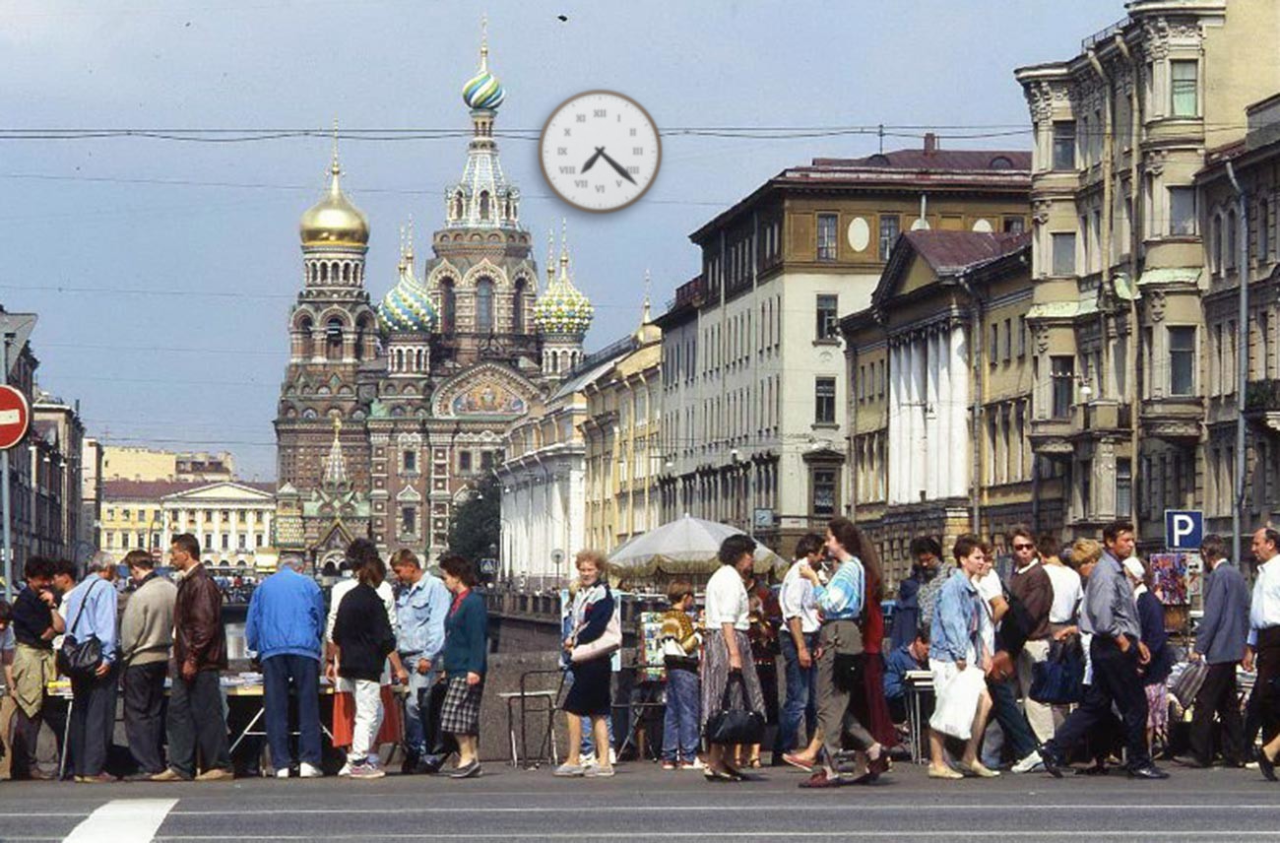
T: 7 h 22 min
